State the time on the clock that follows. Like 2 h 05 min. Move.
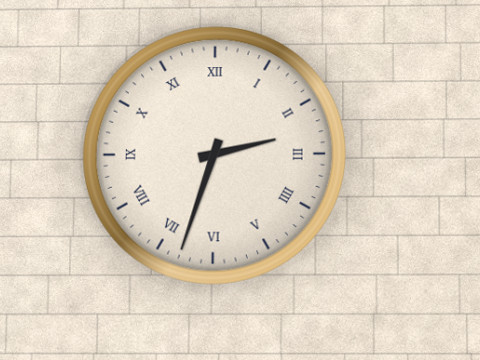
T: 2 h 33 min
